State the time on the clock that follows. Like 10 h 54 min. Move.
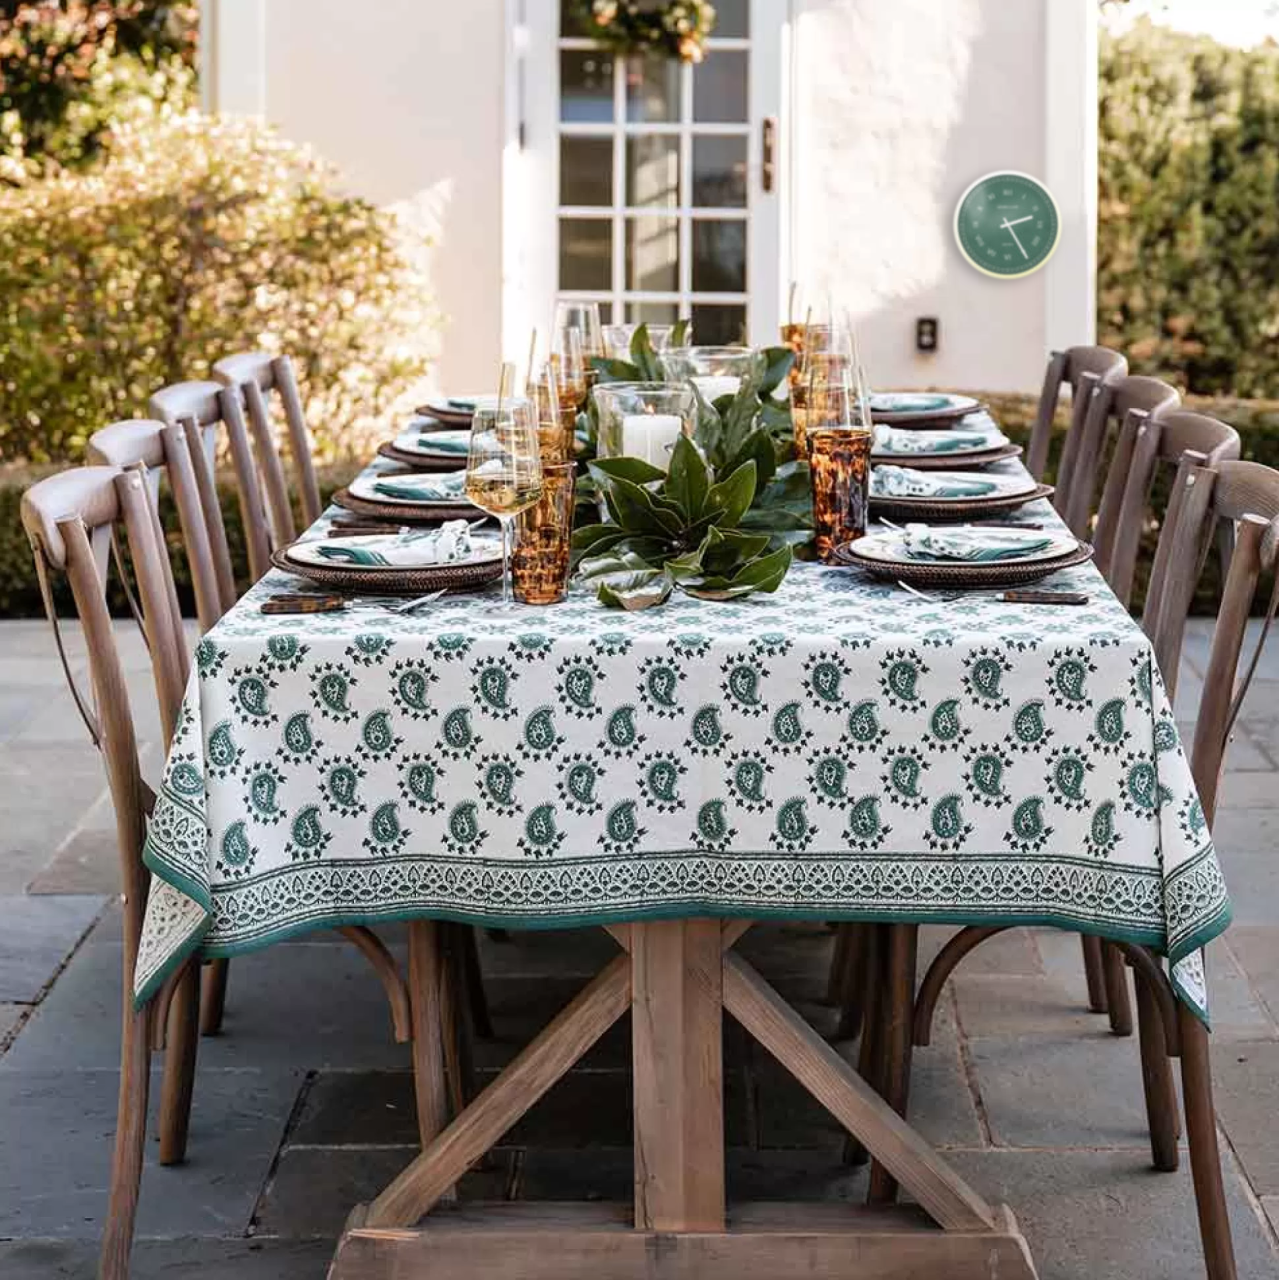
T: 2 h 25 min
